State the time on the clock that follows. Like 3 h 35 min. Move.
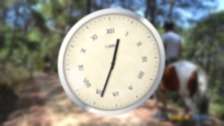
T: 12 h 34 min
